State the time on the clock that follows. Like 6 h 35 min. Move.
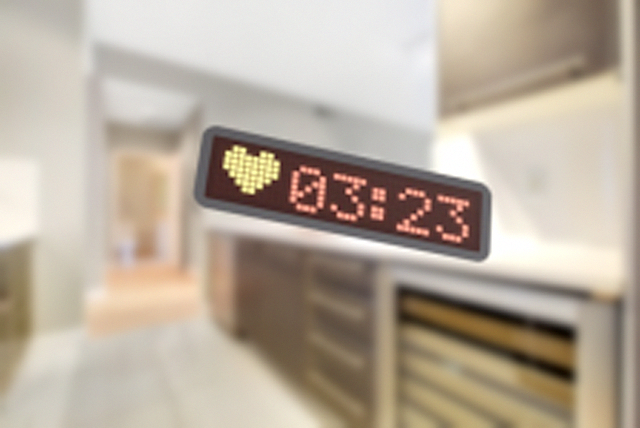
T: 3 h 23 min
